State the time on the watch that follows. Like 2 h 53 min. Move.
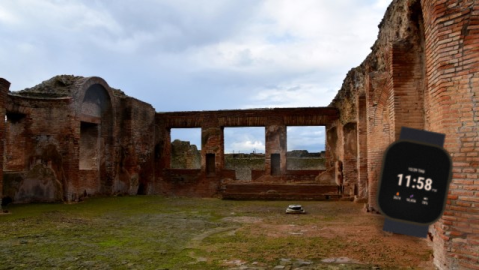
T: 11 h 58 min
